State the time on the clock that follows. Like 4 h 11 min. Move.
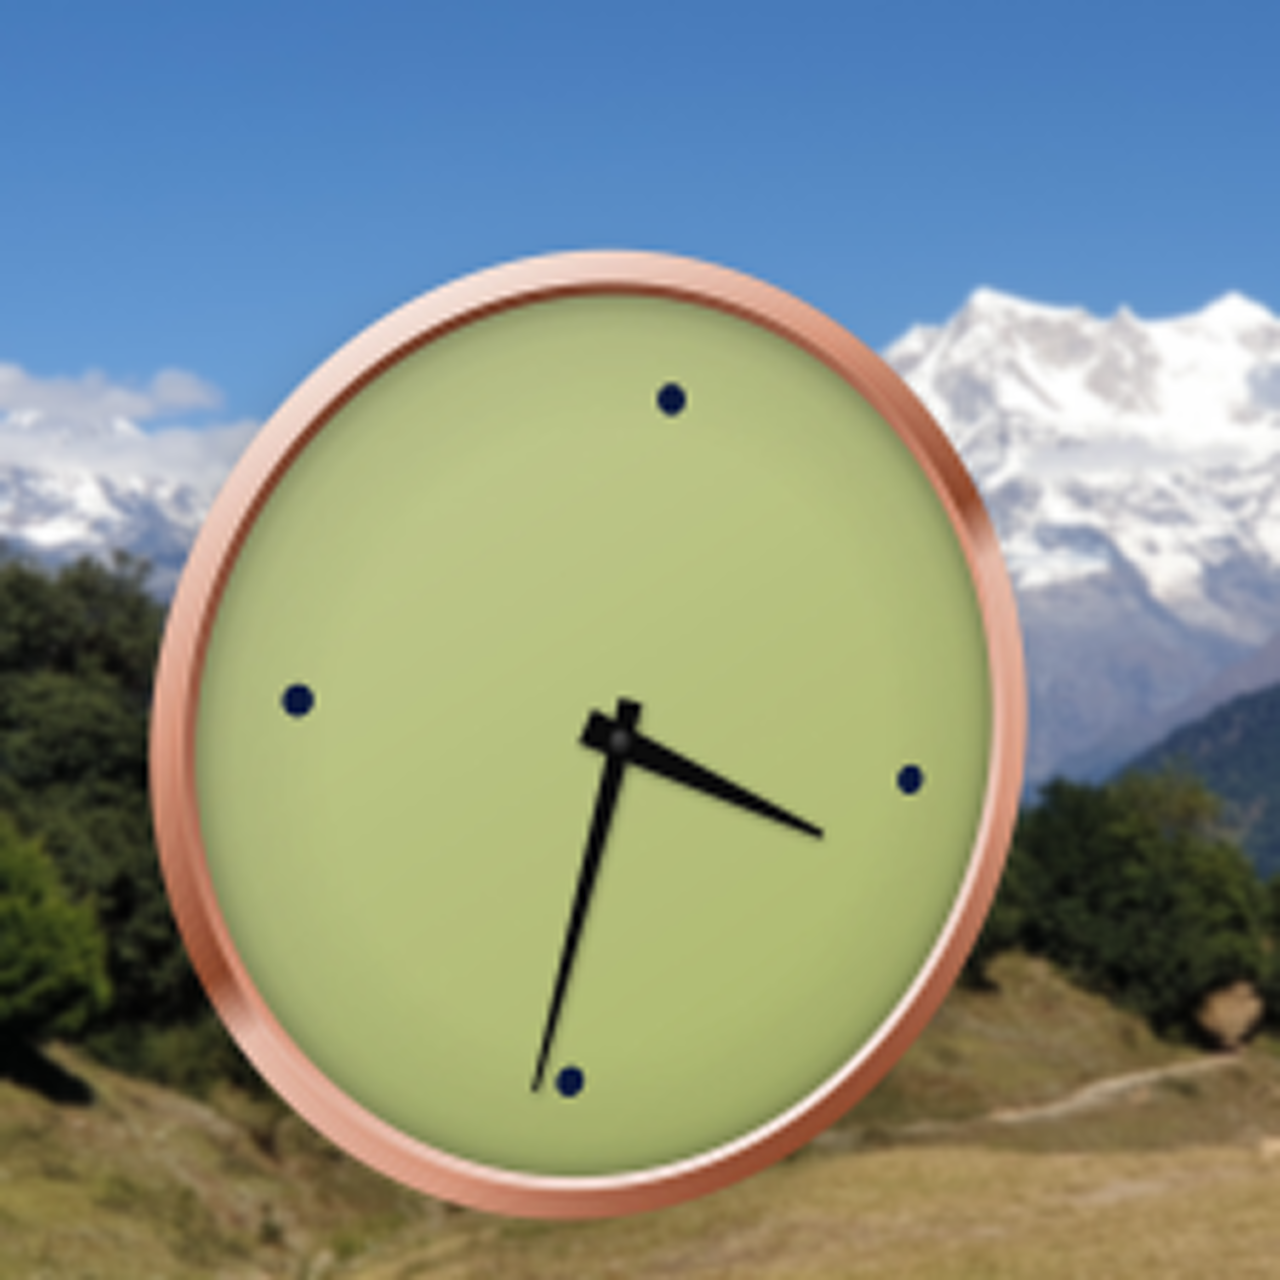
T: 3 h 31 min
